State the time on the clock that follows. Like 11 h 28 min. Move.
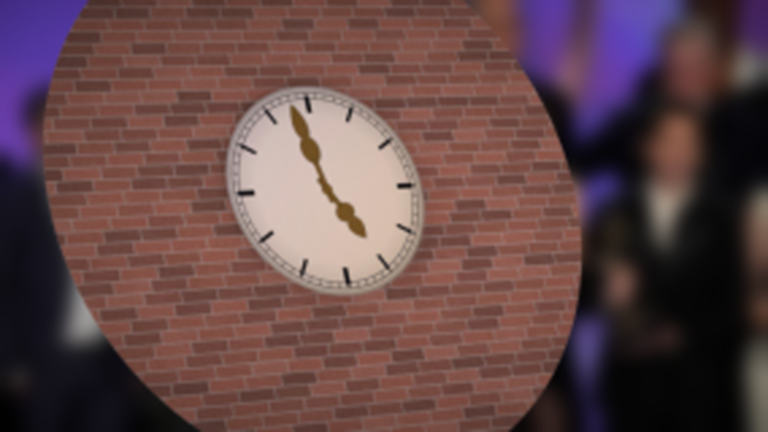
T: 4 h 58 min
